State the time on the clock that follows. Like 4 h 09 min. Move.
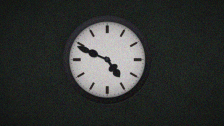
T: 4 h 49 min
